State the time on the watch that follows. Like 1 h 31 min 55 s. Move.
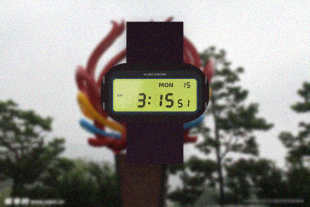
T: 3 h 15 min 51 s
